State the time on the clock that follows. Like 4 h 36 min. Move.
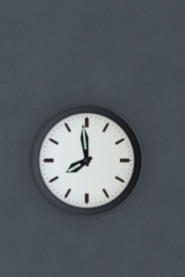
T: 7 h 59 min
